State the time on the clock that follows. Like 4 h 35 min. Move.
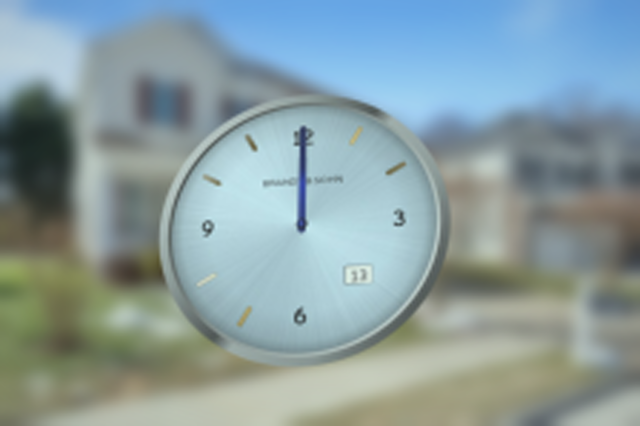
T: 12 h 00 min
